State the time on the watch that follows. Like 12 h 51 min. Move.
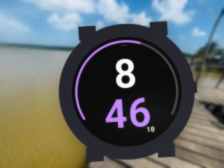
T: 8 h 46 min
